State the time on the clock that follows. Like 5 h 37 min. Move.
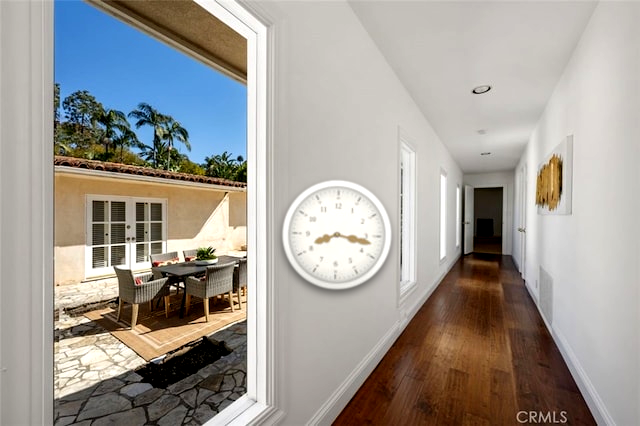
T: 8 h 17 min
